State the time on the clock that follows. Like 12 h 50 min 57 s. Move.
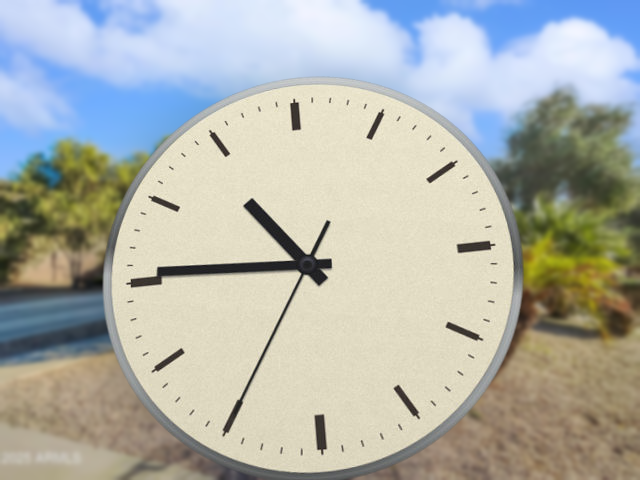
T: 10 h 45 min 35 s
